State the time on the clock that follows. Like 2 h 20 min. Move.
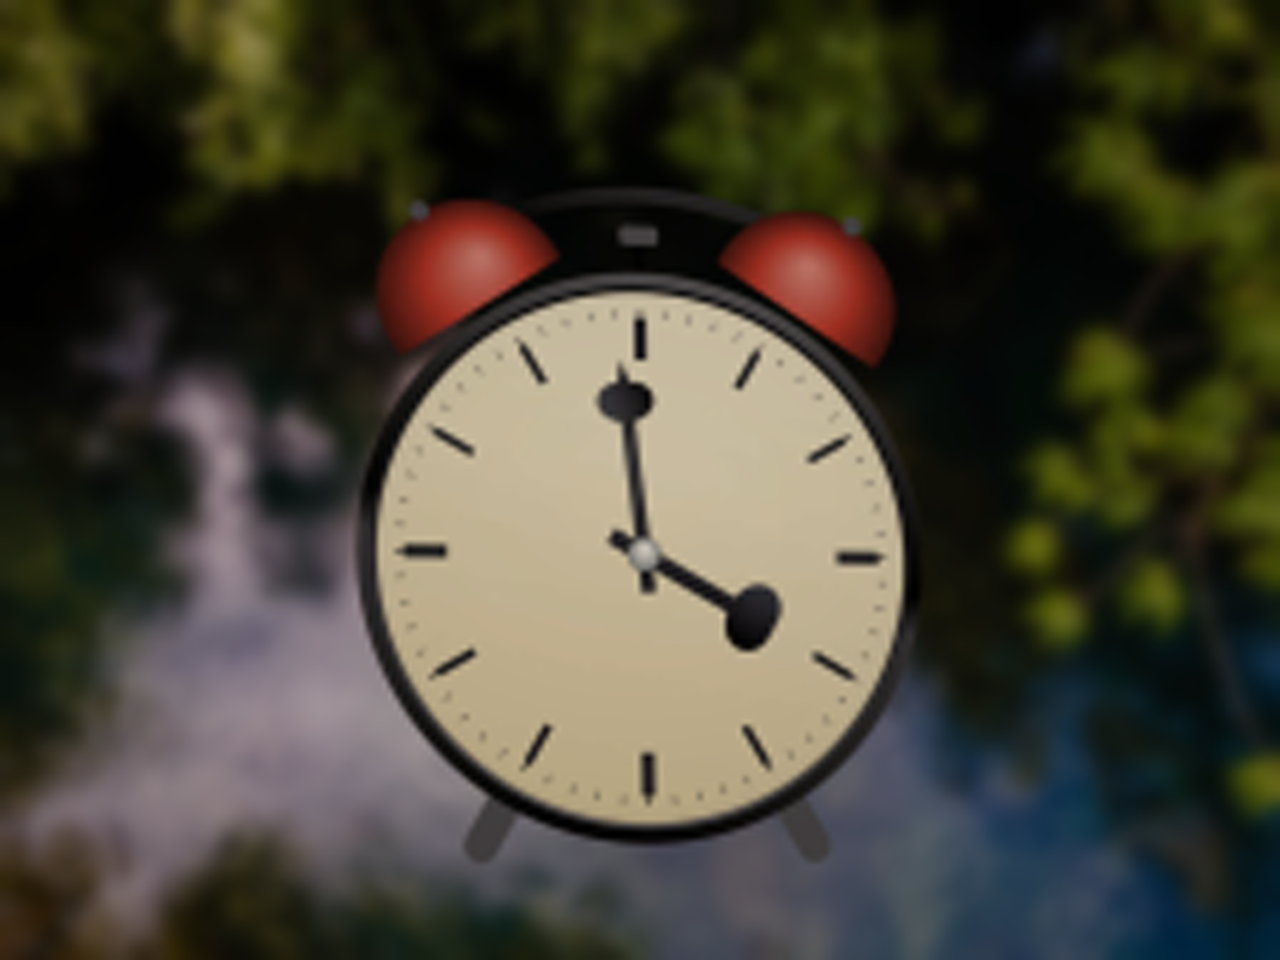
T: 3 h 59 min
